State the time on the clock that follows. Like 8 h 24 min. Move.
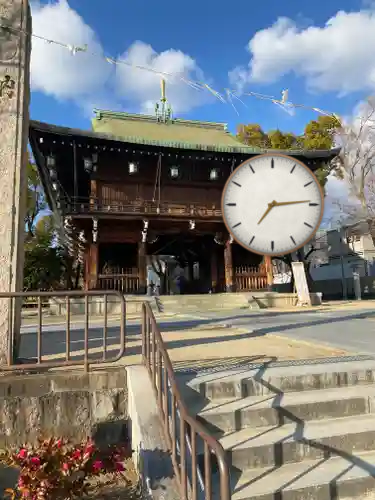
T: 7 h 14 min
